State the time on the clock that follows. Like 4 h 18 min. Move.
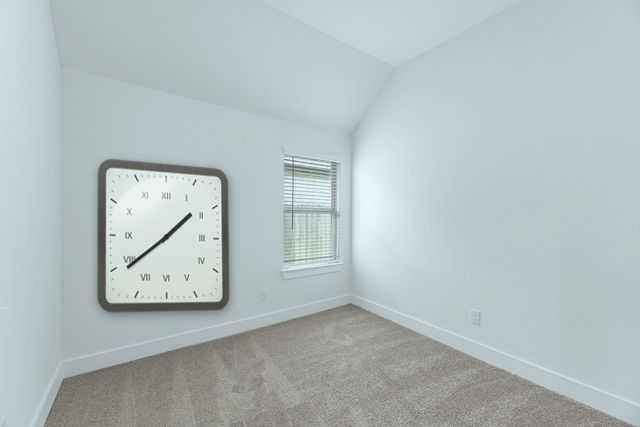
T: 1 h 39 min
